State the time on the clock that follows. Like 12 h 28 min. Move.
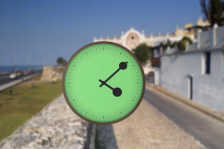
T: 4 h 08 min
